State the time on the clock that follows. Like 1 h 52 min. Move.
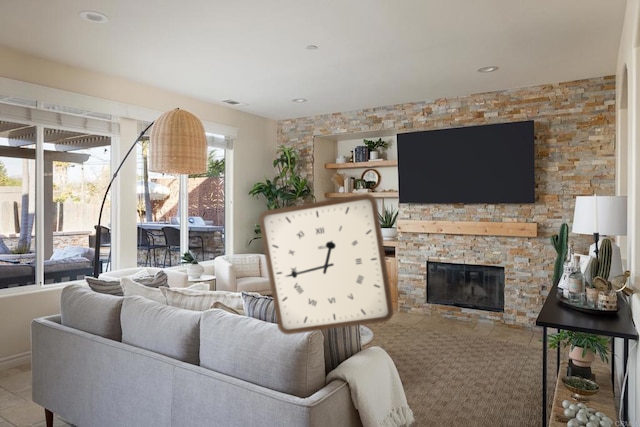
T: 12 h 44 min
